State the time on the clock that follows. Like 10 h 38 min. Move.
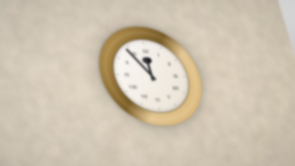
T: 11 h 54 min
